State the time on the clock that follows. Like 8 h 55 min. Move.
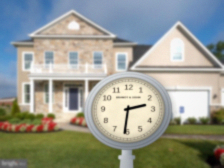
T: 2 h 31 min
